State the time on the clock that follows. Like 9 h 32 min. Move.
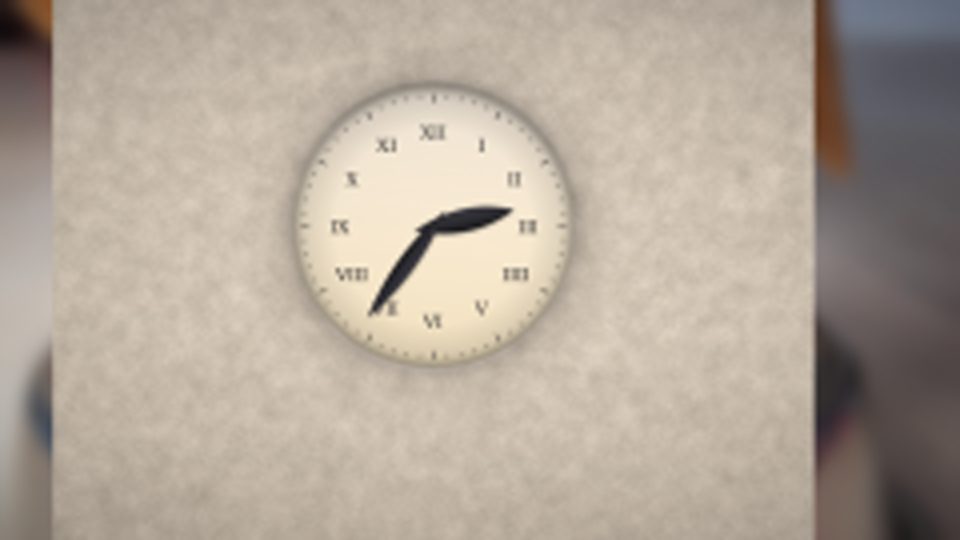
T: 2 h 36 min
